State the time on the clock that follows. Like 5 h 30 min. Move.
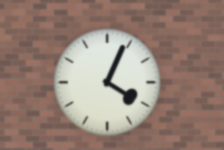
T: 4 h 04 min
